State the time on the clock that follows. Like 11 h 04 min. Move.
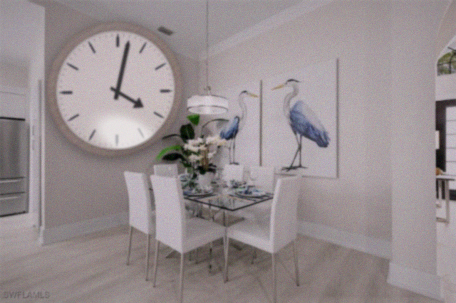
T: 4 h 02 min
